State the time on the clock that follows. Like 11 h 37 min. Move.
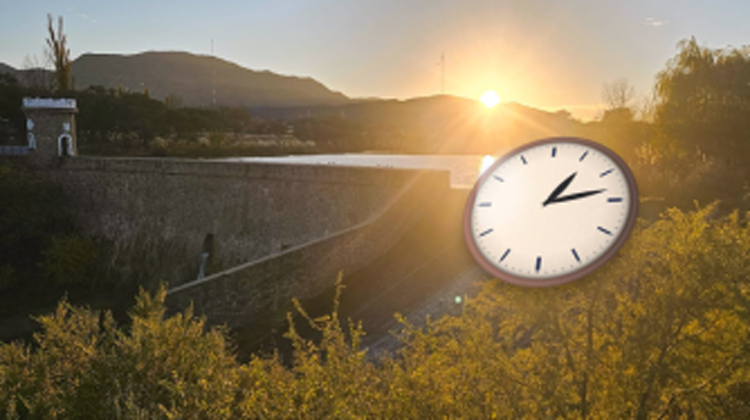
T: 1 h 13 min
